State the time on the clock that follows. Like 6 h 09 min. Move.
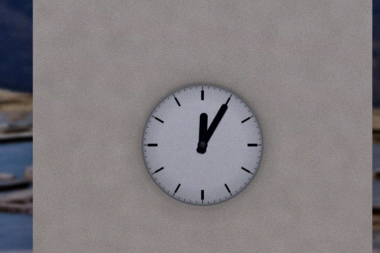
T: 12 h 05 min
